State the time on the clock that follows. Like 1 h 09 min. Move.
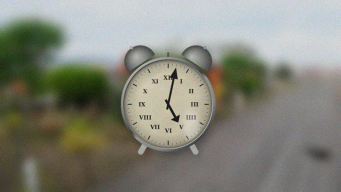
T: 5 h 02 min
